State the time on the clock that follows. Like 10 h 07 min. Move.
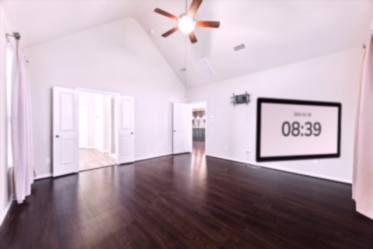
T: 8 h 39 min
